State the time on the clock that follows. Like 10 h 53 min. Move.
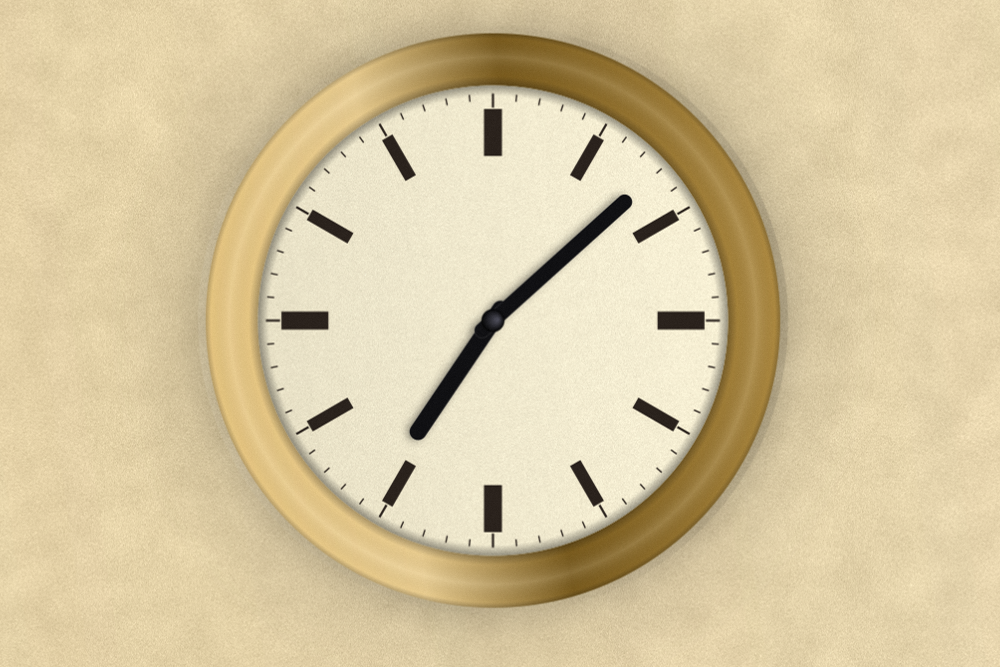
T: 7 h 08 min
